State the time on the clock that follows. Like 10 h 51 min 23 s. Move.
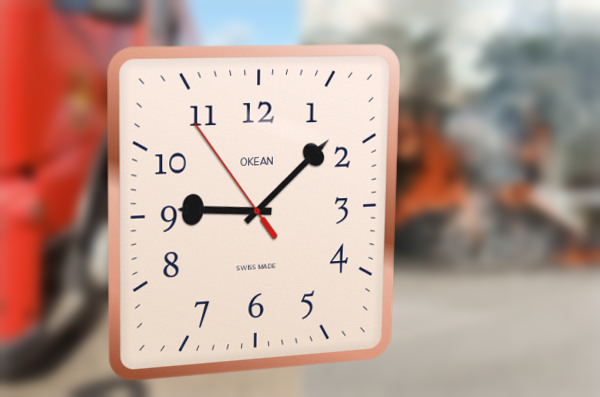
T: 9 h 07 min 54 s
